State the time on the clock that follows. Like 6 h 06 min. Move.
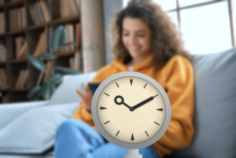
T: 10 h 10 min
